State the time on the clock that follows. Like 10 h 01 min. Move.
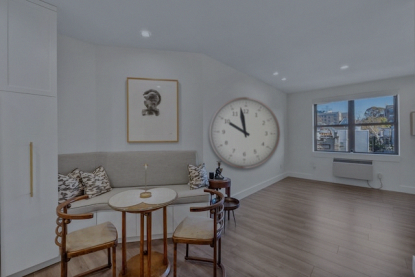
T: 9 h 58 min
